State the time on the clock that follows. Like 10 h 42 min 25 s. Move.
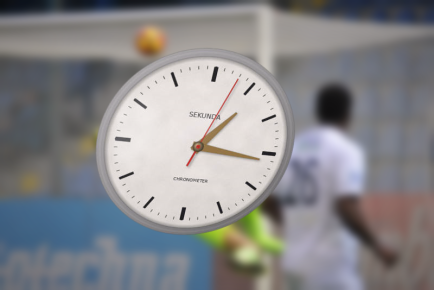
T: 1 h 16 min 03 s
